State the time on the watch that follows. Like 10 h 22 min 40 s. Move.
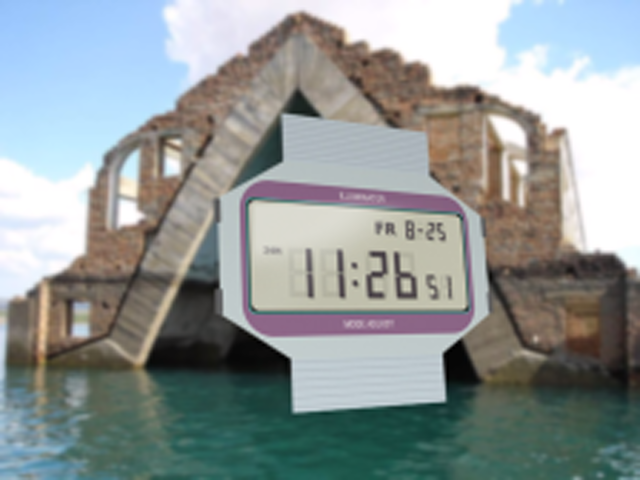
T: 11 h 26 min 51 s
